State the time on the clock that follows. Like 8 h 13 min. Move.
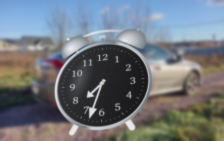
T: 7 h 33 min
